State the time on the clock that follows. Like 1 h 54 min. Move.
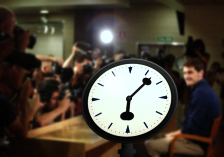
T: 6 h 07 min
